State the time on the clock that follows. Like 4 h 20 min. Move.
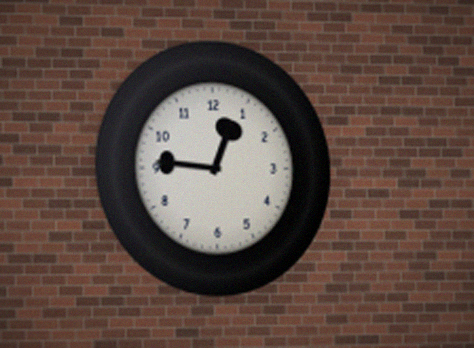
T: 12 h 46 min
